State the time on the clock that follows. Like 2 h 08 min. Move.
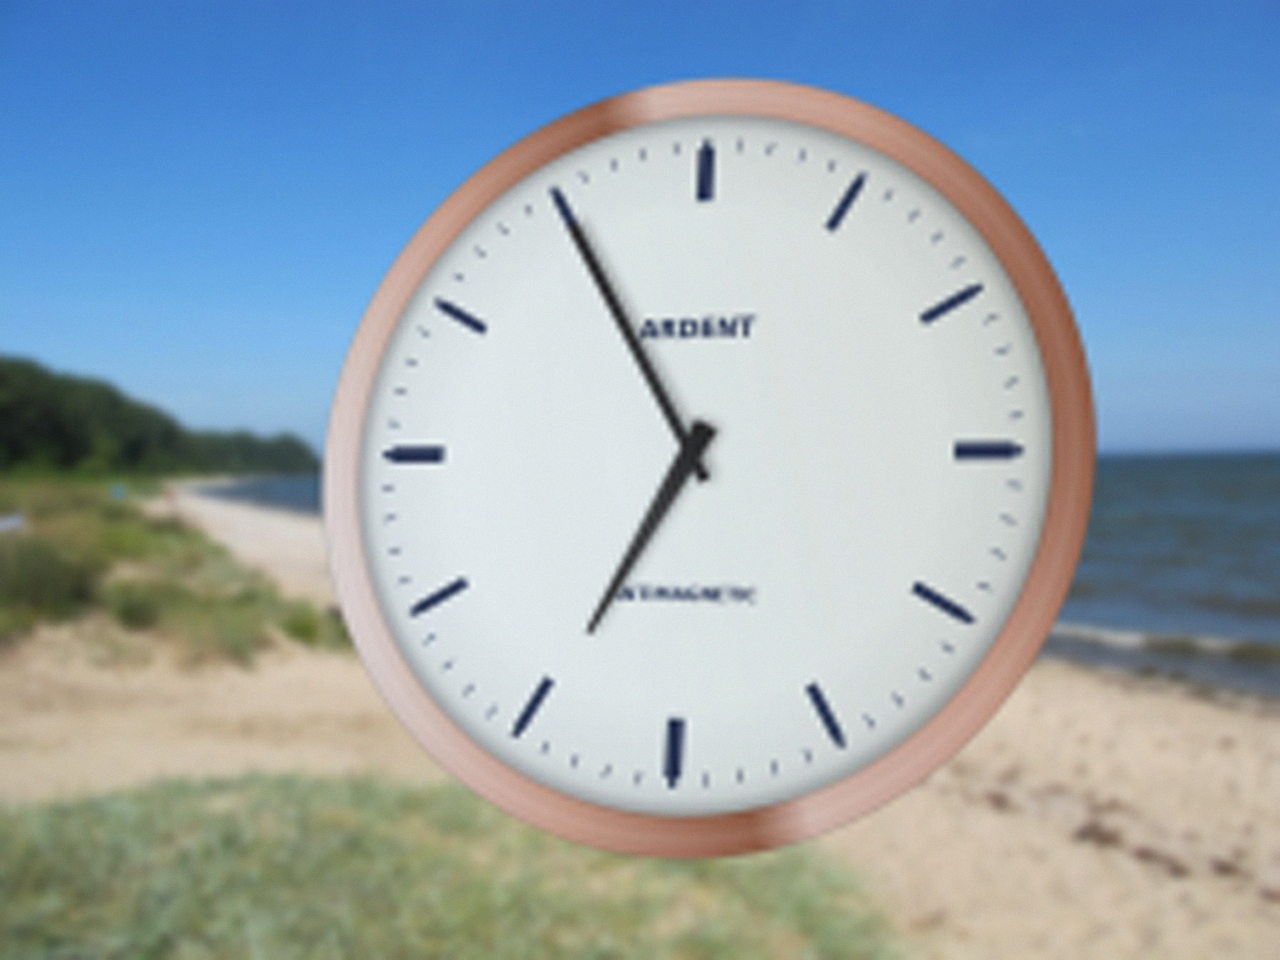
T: 6 h 55 min
